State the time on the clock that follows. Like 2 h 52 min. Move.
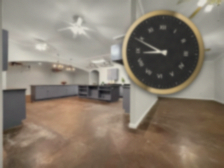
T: 8 h 49 min
